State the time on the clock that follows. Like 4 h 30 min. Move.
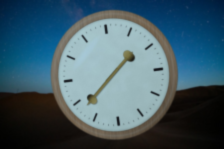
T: 1 h 38 min
